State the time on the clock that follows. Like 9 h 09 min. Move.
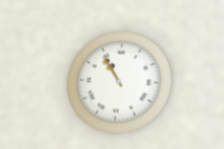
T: 10 h 54 min
